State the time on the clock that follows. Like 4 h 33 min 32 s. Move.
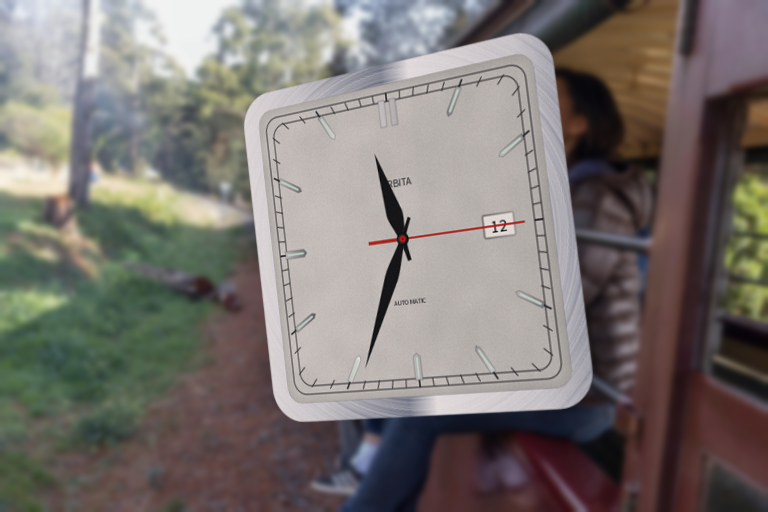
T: 11 h 34 min 15 s
